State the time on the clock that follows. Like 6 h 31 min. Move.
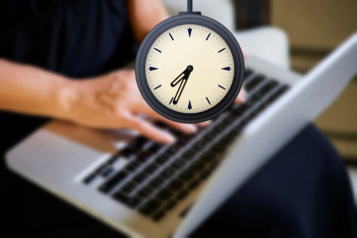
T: 7 h 34 min
